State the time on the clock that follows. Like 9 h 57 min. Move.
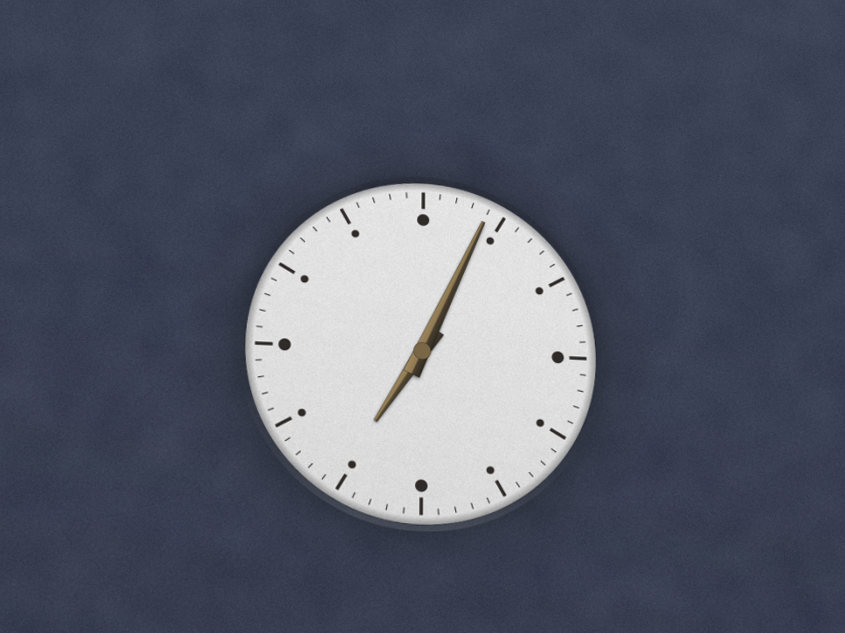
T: 7 h 04 min
